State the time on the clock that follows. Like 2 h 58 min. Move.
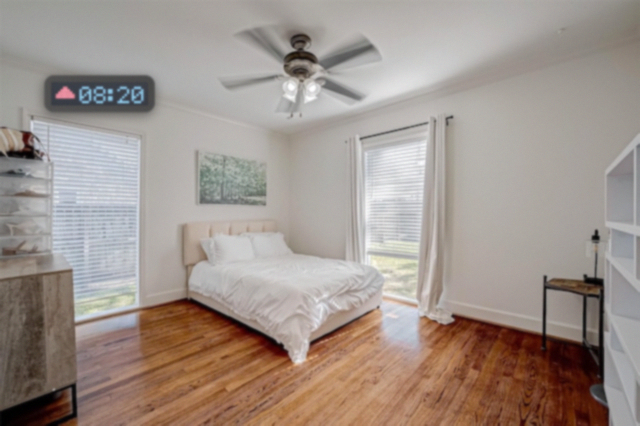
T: 8 h 20 min
